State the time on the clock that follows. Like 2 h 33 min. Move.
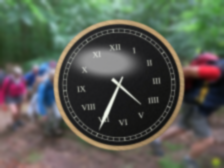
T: 4 h 35 min
